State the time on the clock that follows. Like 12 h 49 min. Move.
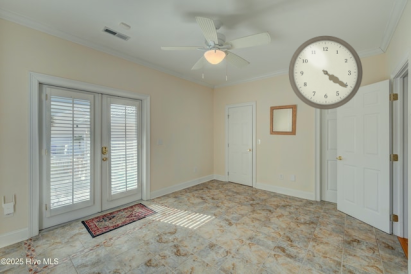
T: 4 h 21 min
